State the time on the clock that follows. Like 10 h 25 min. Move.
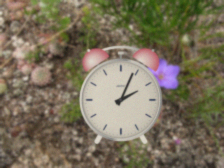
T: 2 h 04 min
